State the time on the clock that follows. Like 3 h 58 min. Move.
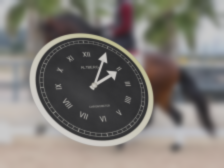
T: 2 h 05 min
